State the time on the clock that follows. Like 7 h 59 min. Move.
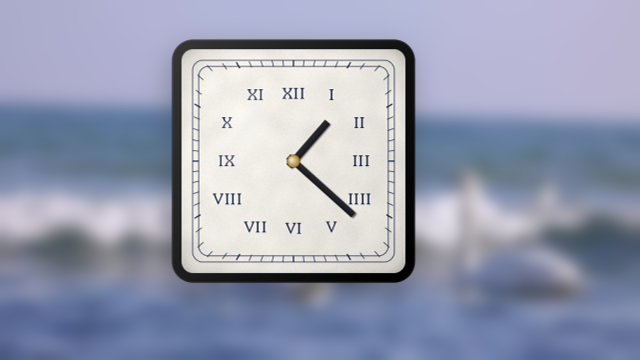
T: 1 h 22 min
